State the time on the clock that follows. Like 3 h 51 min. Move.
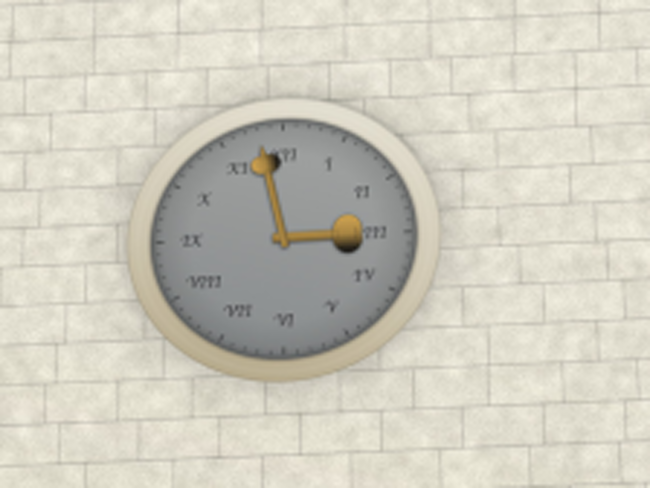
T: 2 h 58 min
